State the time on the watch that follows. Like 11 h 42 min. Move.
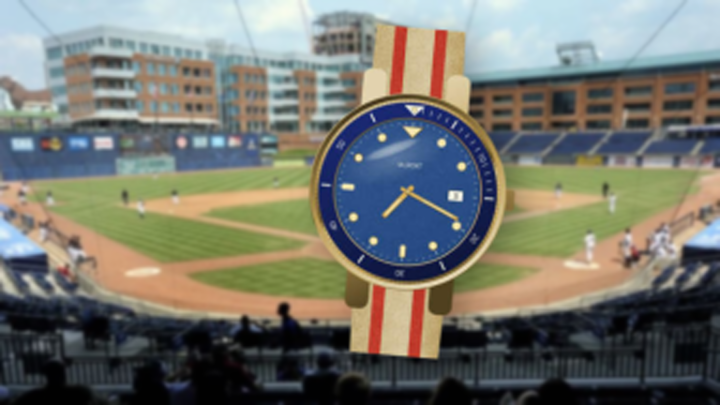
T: 7 h 19 min
